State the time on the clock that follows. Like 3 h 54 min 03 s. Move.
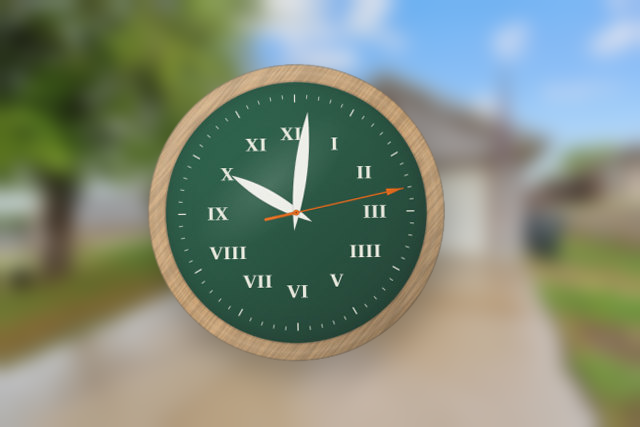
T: 10 h 01 min 13 s
